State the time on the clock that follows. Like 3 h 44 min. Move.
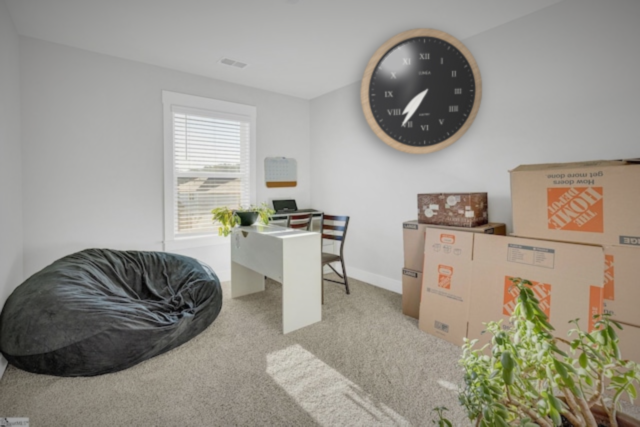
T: 7 h 36 min
